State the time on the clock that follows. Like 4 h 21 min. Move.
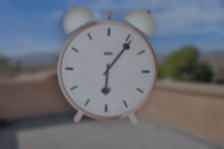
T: 6 h 06 min
